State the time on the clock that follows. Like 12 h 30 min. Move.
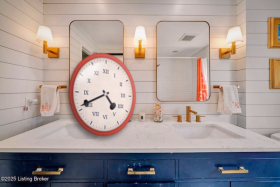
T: 4 h 41 min
